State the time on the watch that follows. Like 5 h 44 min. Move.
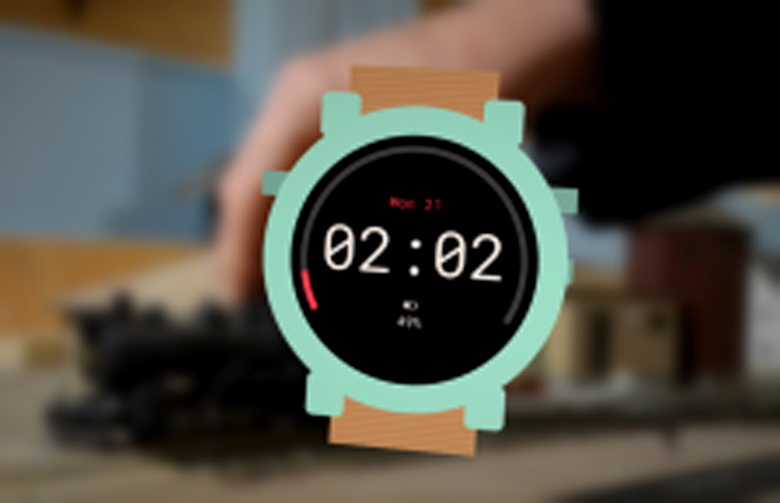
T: 2 h 02 min
